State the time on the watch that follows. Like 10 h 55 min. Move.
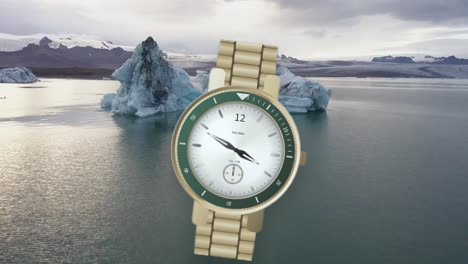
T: 3 h 49 min
